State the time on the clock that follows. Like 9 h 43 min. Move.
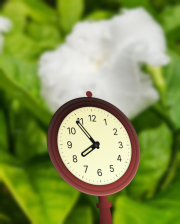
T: 7 h 54 min
